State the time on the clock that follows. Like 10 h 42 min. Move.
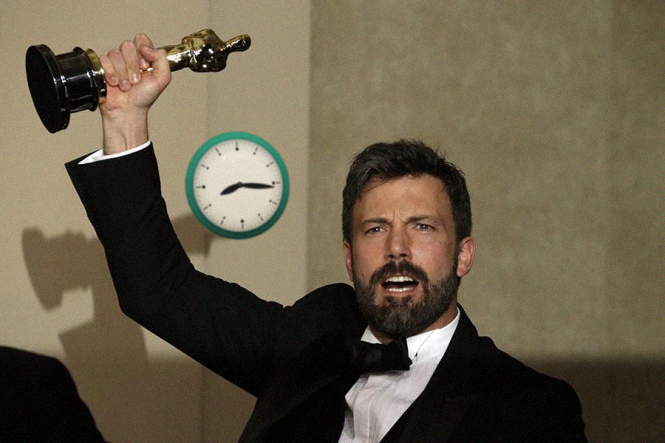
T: 8 h 16 min
